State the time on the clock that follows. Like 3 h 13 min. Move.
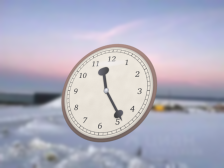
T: 11 h 24 min
